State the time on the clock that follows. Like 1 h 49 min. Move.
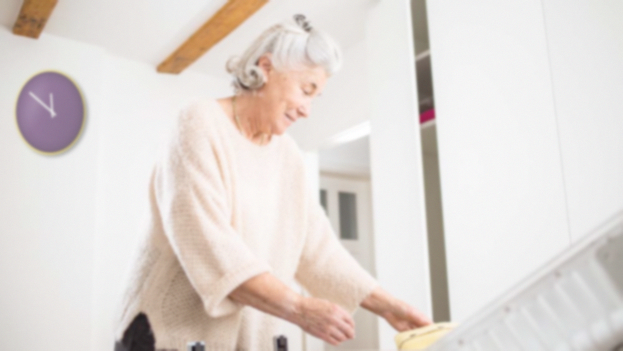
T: 11 h 51 min
